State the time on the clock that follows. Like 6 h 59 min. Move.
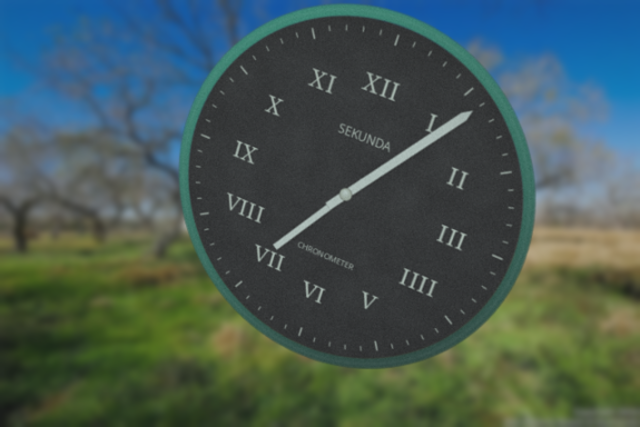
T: 7 h 06 min
